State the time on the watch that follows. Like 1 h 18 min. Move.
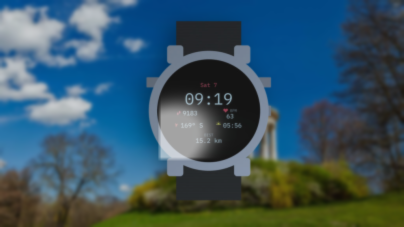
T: 9 h 19 min
